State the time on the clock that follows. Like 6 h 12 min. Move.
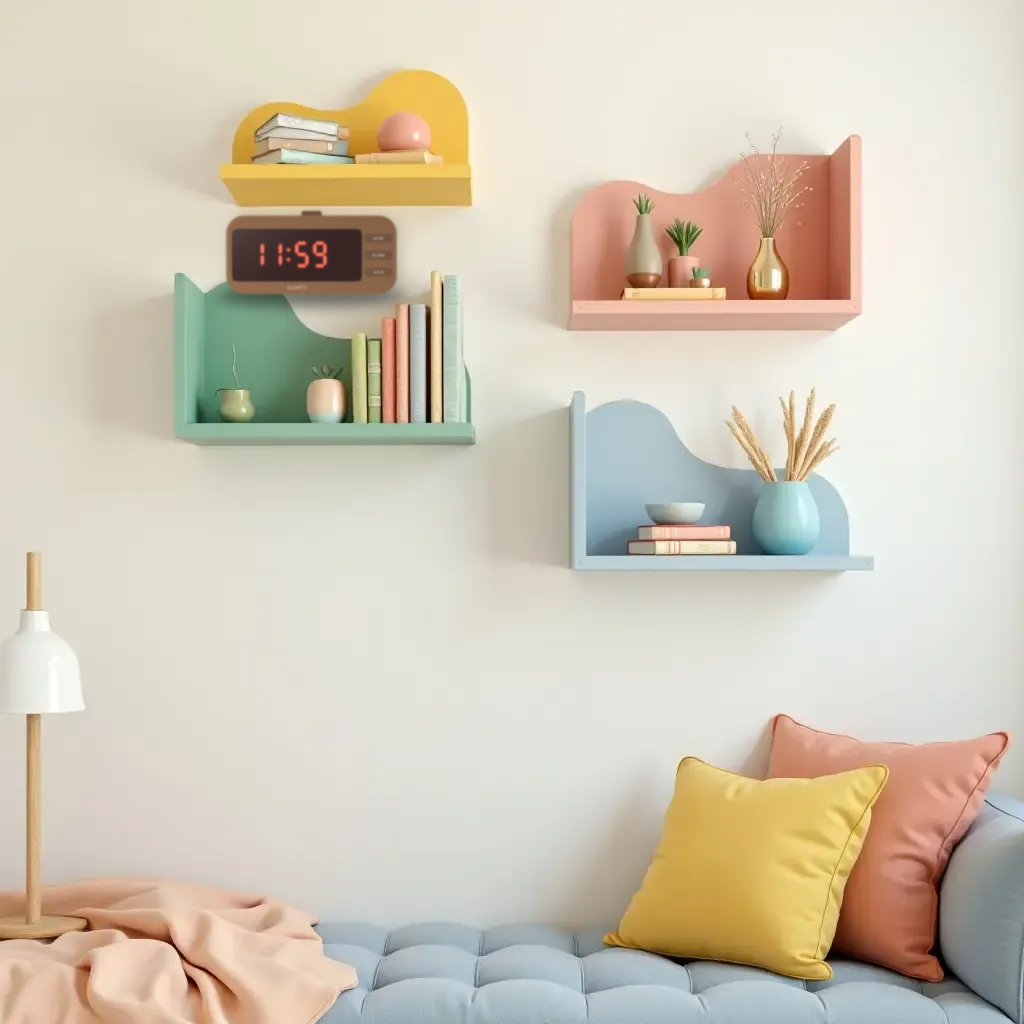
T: 11 h 59 min
